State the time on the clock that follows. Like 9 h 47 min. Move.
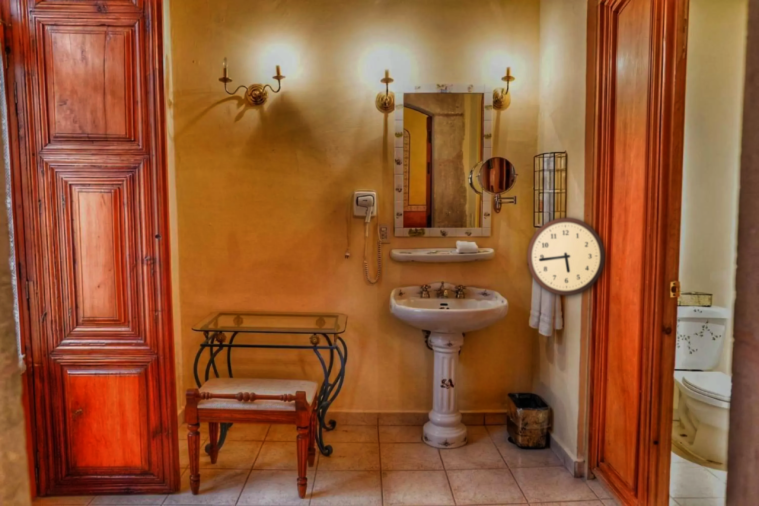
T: 5 h 44 min
